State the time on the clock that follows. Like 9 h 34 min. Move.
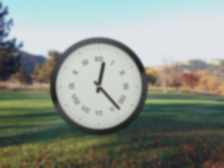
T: 12 h 23 min
